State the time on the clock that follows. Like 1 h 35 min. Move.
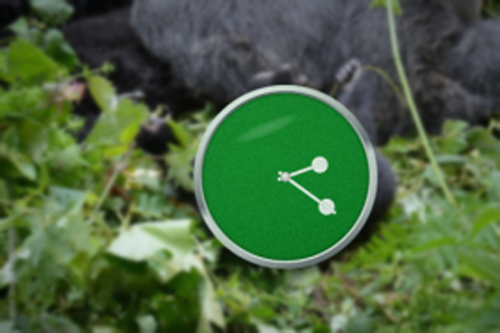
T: 2 h 21 min
